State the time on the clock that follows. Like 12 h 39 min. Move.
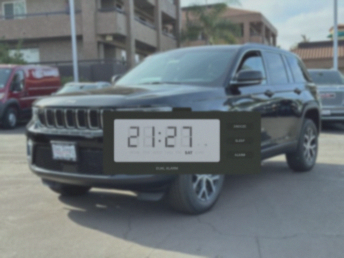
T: 21 h 27 min
